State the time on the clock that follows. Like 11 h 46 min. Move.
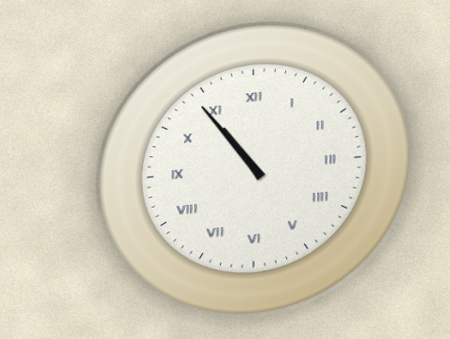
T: 10 h 54 min
